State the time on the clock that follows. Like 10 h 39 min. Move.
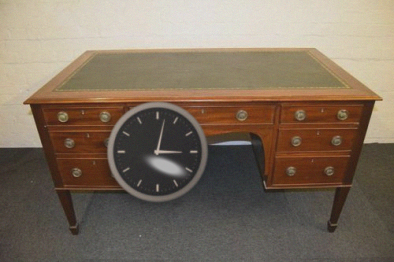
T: 3 h 02 min
